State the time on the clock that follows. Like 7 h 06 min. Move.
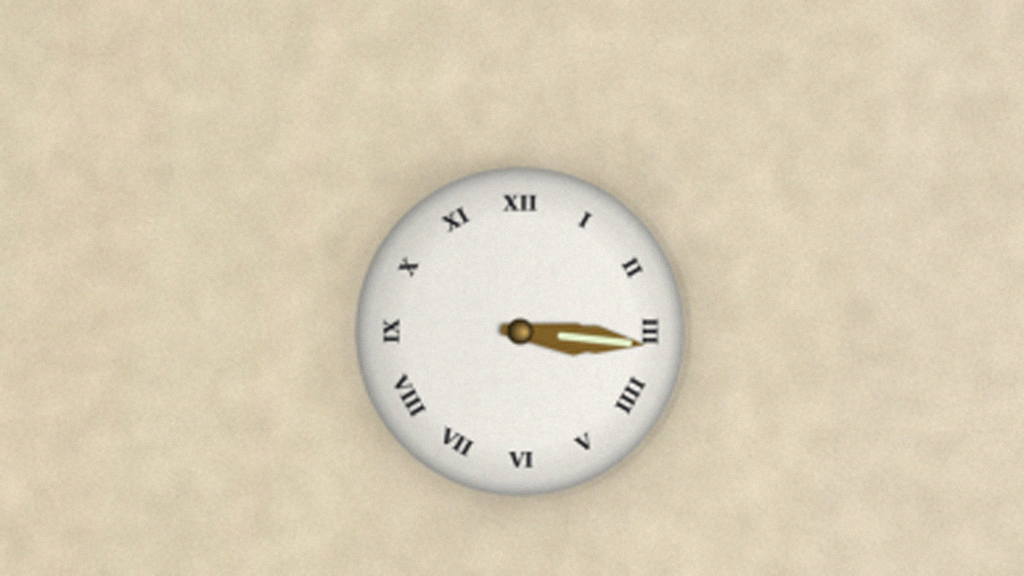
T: 3 h 16 min
